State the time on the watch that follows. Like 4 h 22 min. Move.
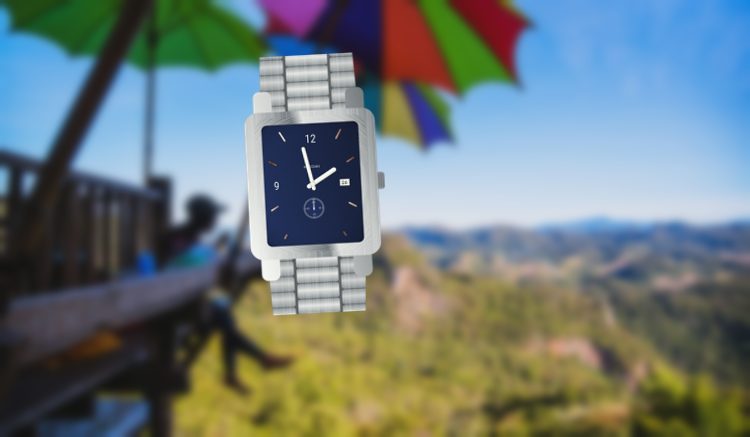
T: 1 h 58 min
